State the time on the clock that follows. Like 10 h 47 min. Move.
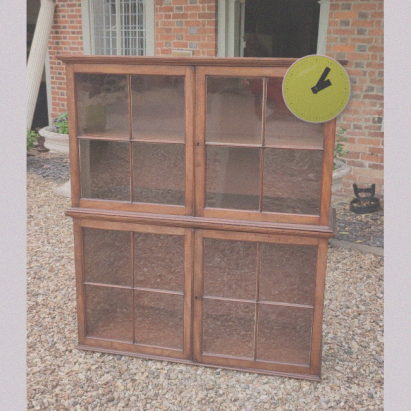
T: 2 h 05 min
